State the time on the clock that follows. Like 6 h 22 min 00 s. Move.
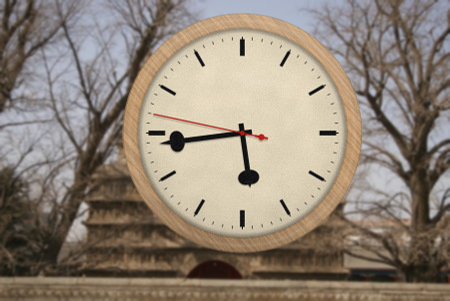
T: 5 h 43 min 47 s
